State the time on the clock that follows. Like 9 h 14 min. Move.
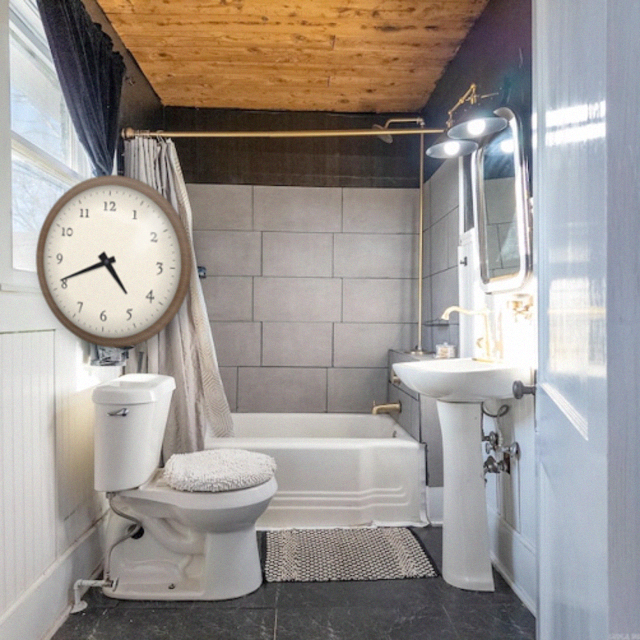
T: 4 h 41 min
